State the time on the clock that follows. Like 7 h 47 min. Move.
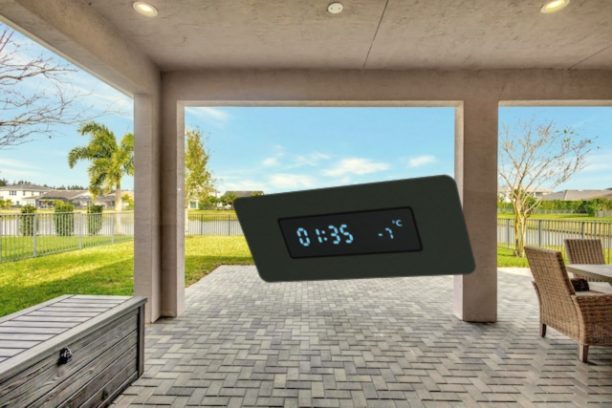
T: 1 h 35 min
